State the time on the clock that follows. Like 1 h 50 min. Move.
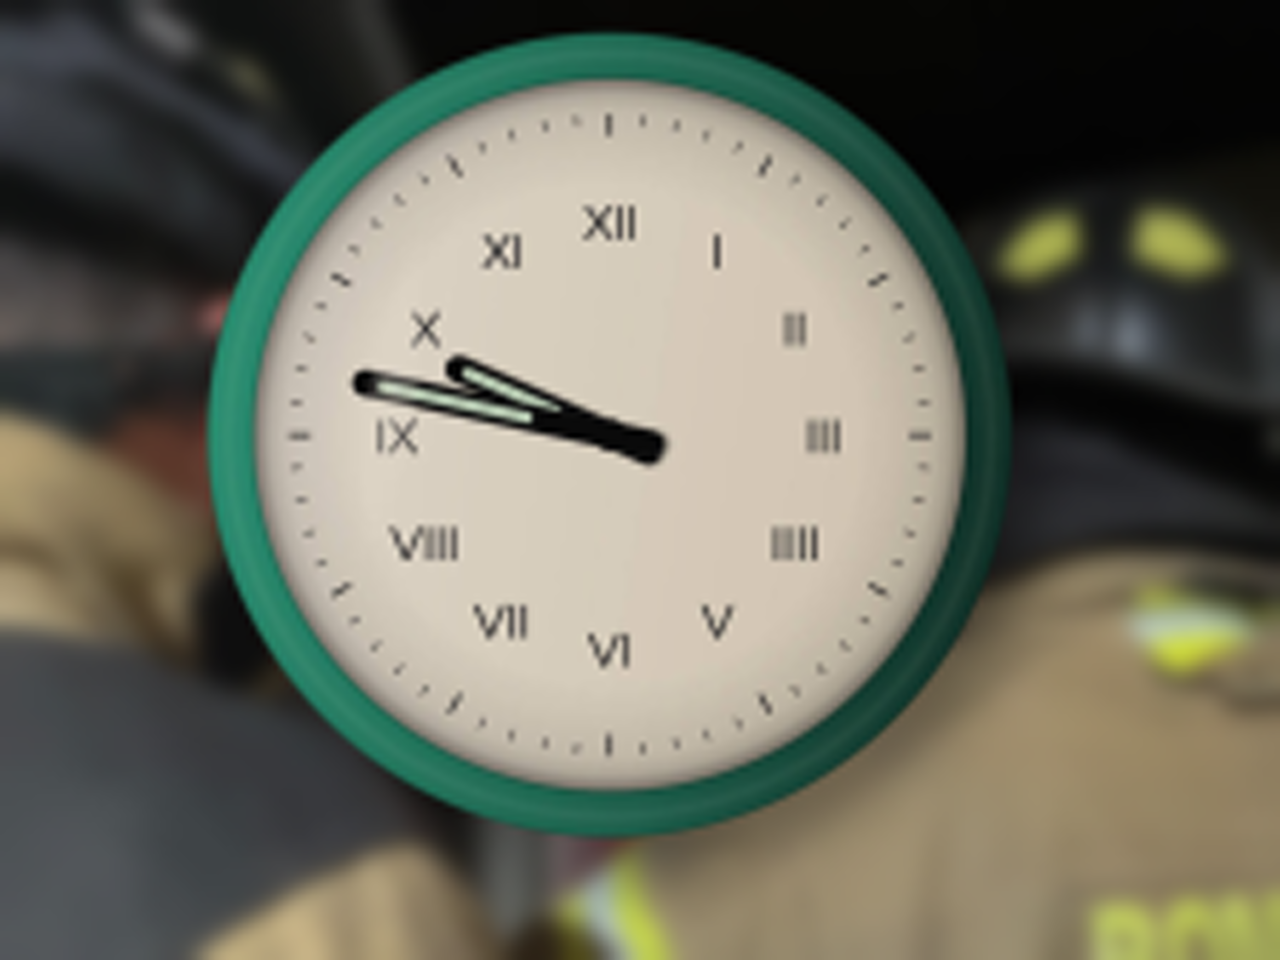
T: 9 h 47 min
